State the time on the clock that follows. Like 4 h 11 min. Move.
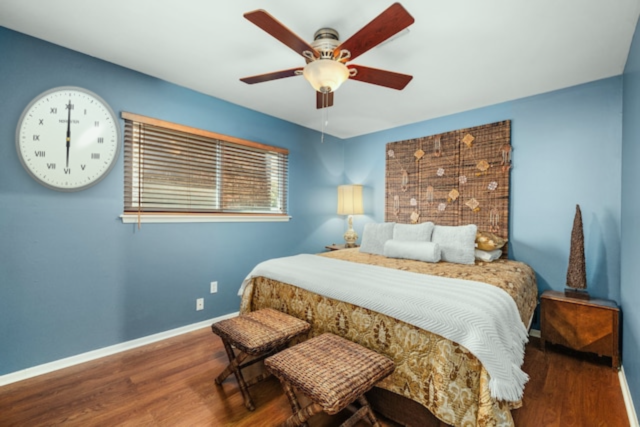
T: 6 h 00 min
